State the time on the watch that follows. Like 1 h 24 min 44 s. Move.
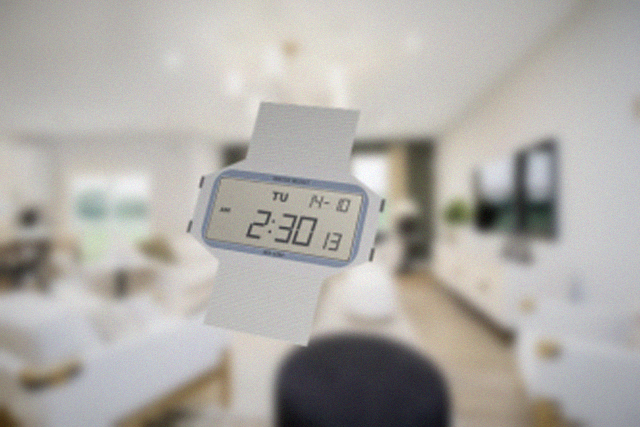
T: 2 h 30 min 13 s
